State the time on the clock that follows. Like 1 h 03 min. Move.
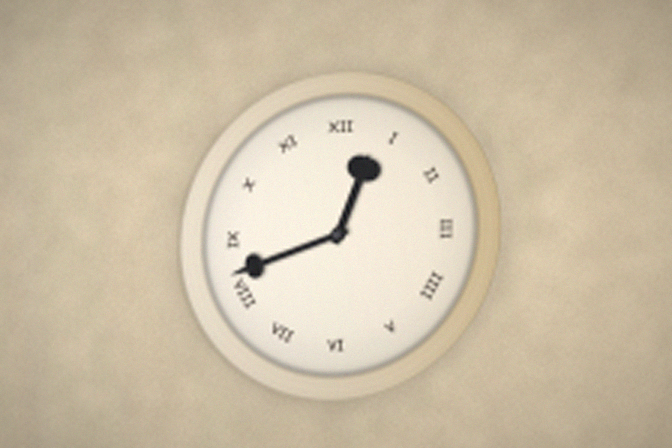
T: 12 h 42 min
